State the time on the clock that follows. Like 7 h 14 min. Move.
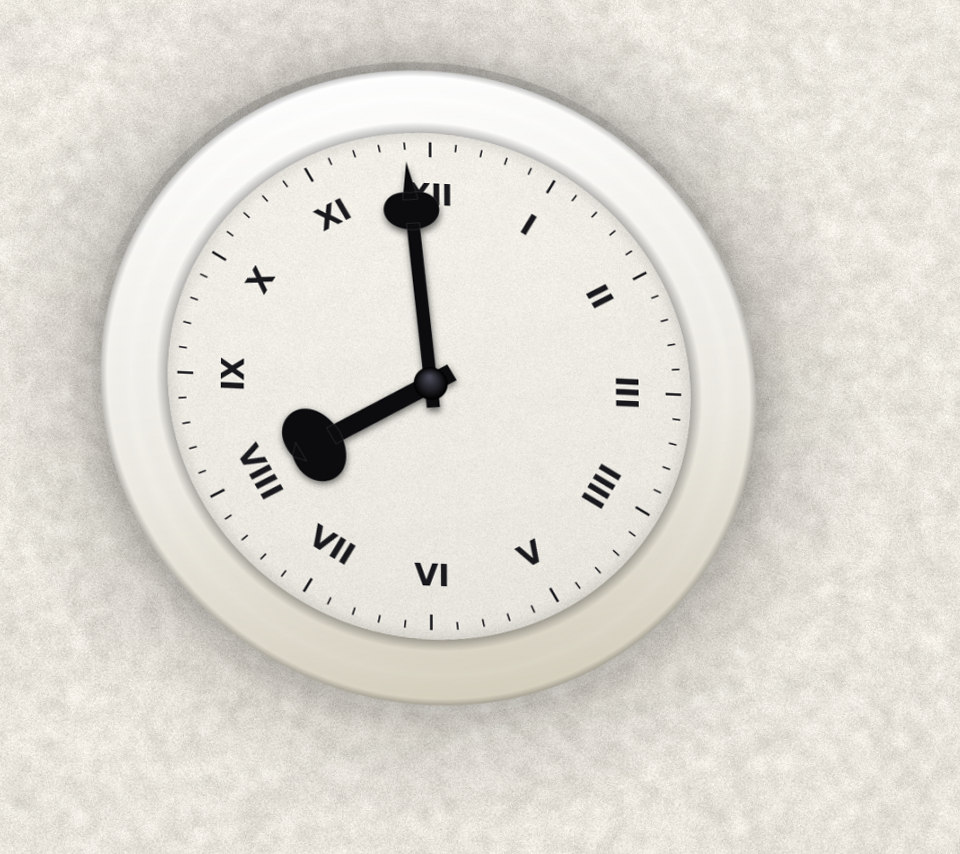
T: 7 h 59 min
